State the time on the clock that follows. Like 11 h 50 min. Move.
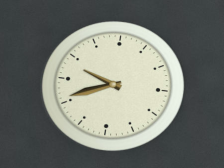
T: 9 h 41 min
